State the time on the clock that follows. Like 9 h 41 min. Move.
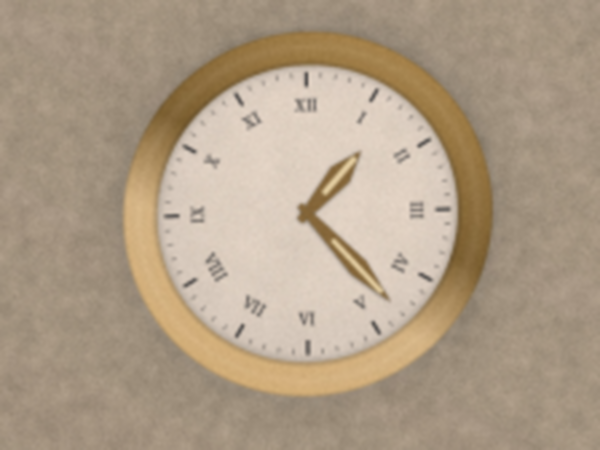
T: 1 h 23 min
